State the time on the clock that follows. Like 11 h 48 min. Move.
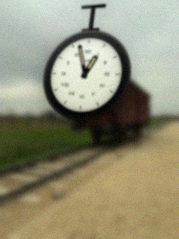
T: 12 h 57 min
